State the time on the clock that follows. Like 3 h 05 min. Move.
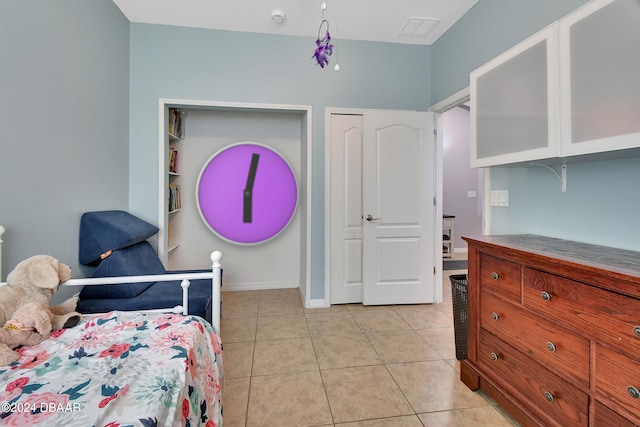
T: 6 h 02 min
